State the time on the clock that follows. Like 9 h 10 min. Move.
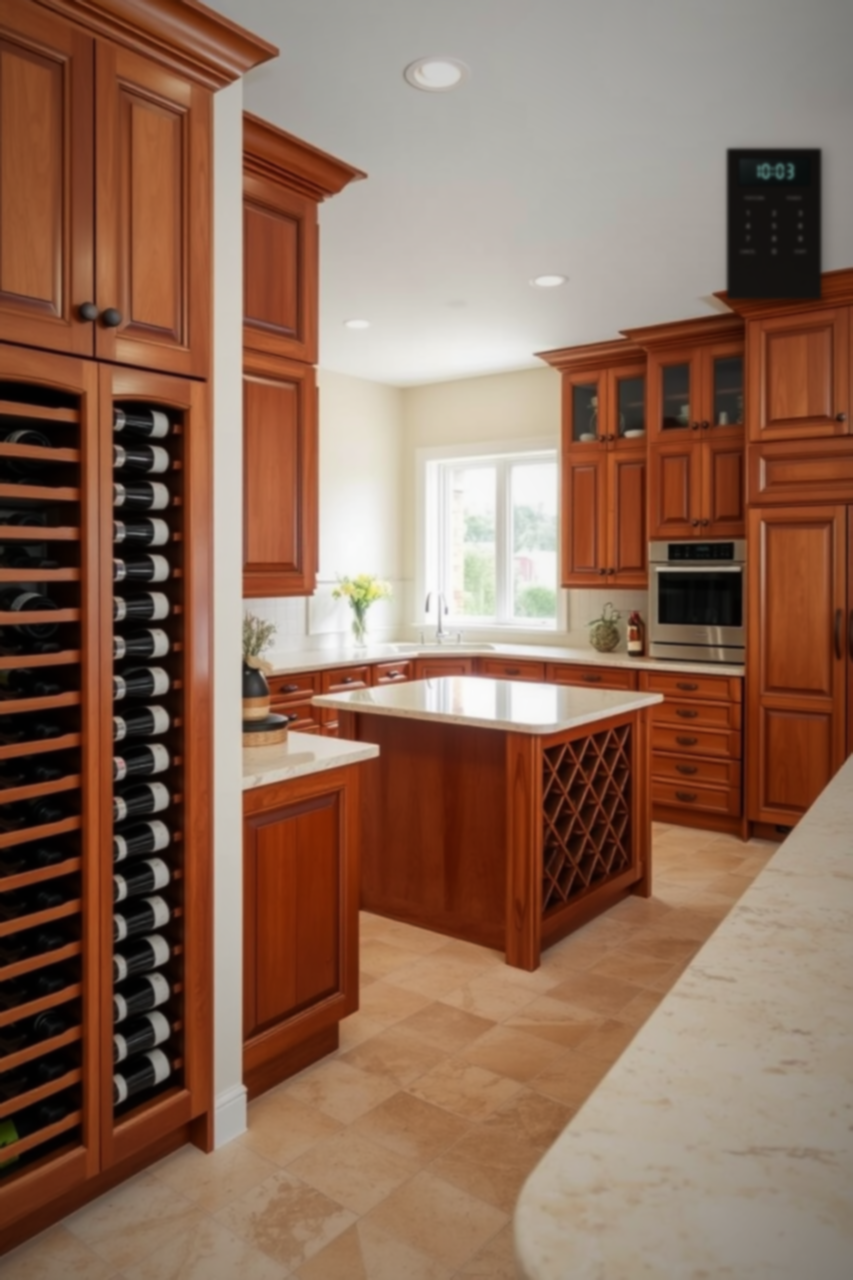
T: 10 h 03 min
